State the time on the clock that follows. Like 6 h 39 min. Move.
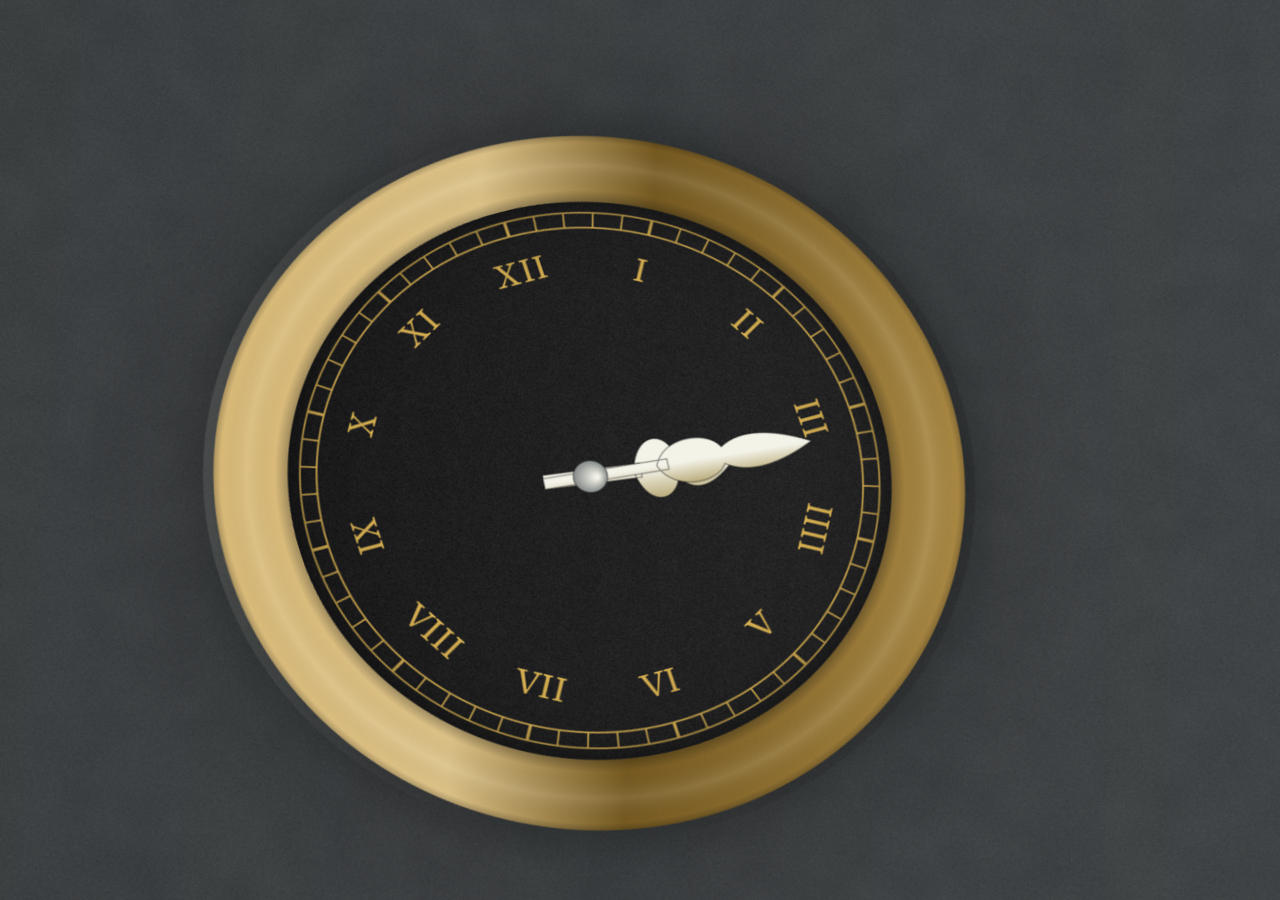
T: 3 h 16 min
